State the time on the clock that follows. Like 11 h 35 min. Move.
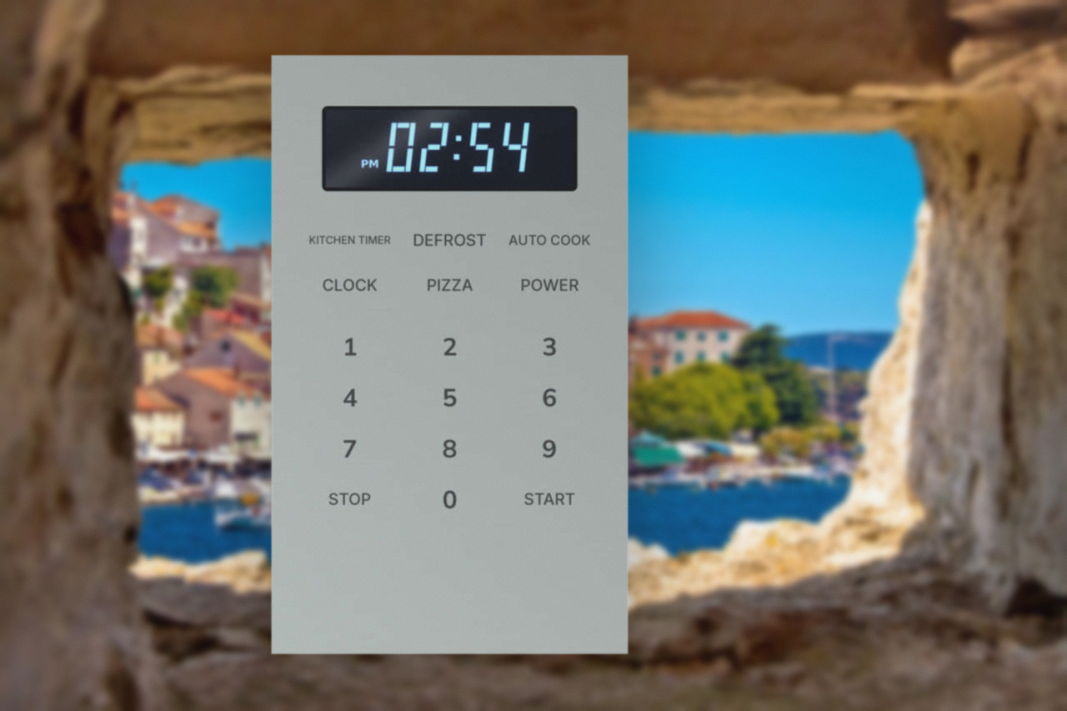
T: 2 h 54 min
